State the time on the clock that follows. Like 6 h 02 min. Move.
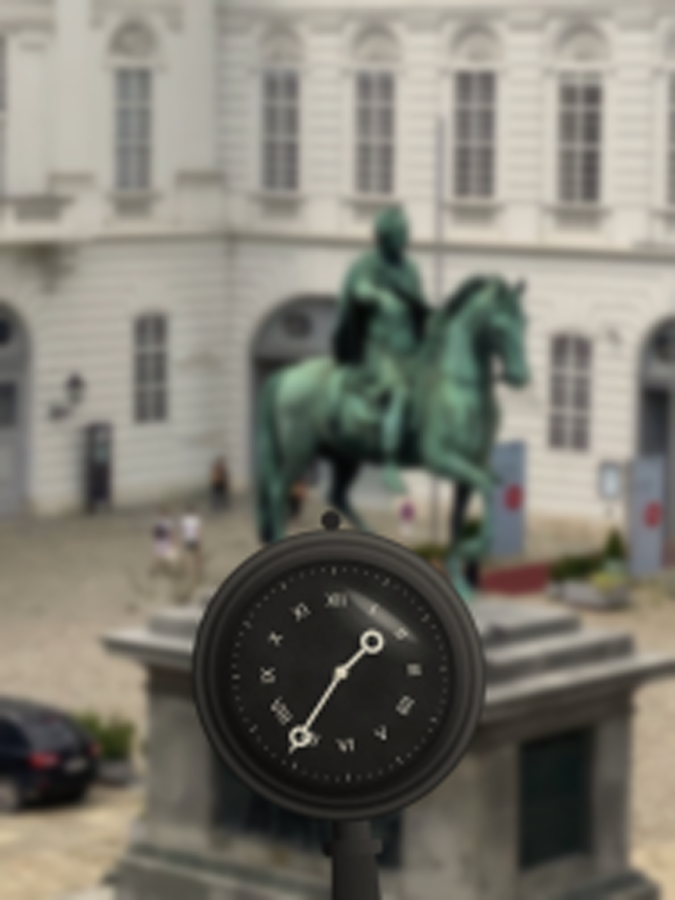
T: 1 h 36 min
